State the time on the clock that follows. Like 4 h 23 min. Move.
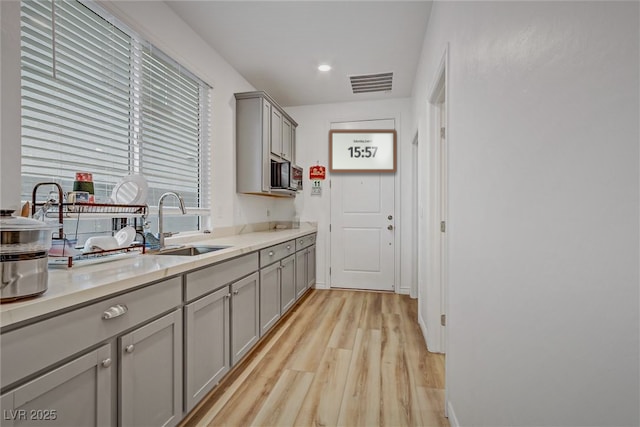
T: 15 h 57 min
